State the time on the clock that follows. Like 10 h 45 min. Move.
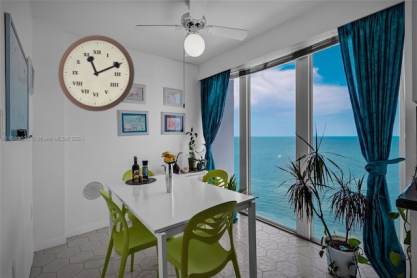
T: 11 h 11 min
